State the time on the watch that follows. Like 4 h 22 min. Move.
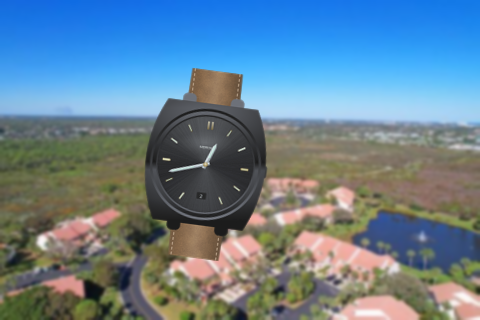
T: 12 h 42 min
